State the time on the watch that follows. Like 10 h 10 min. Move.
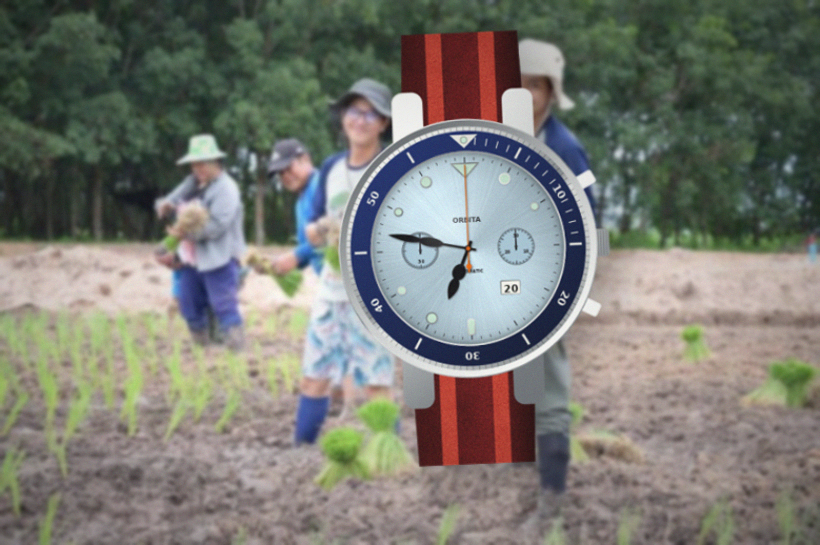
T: 6 h 47 min
